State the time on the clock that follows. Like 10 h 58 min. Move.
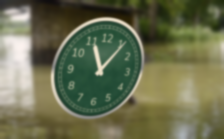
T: 11 h 06 min
